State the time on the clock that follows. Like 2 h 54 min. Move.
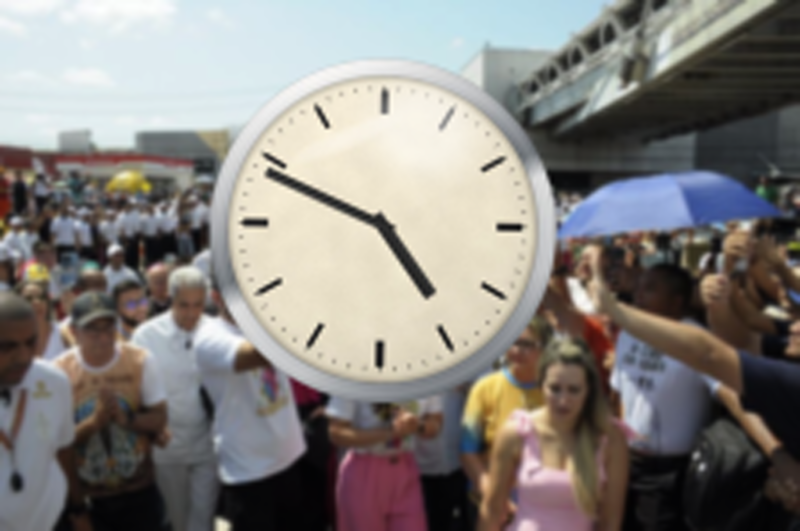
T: 4 h 49 min
